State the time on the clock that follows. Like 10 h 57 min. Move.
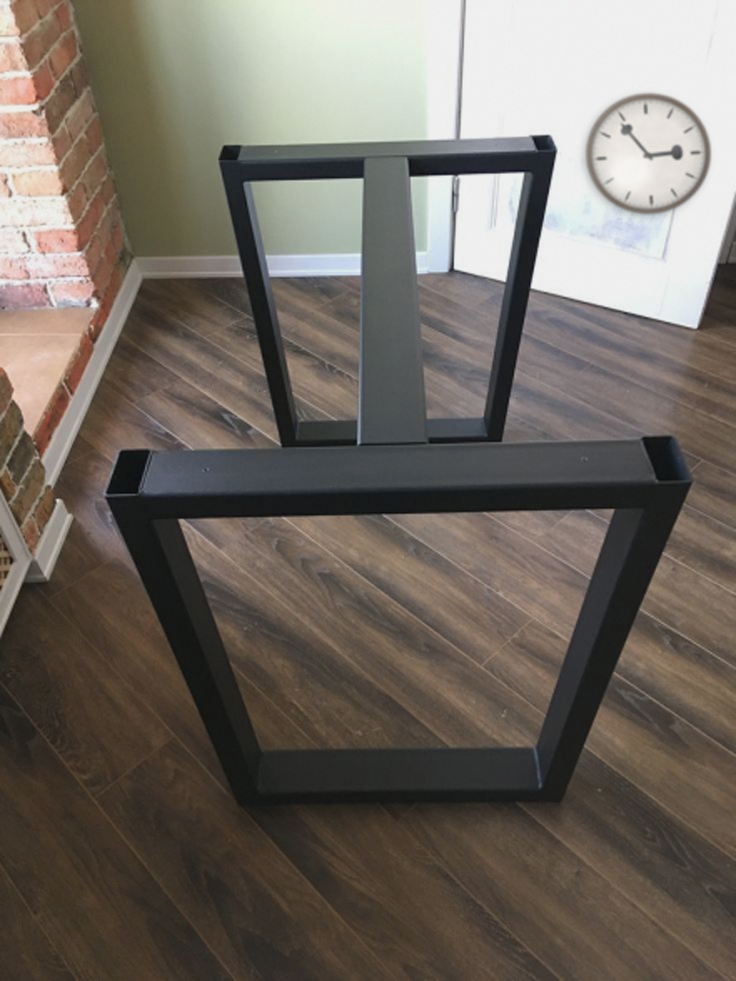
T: 2 h 54 min
